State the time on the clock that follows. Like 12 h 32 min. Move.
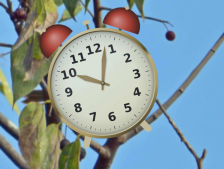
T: 10 h 03 min
